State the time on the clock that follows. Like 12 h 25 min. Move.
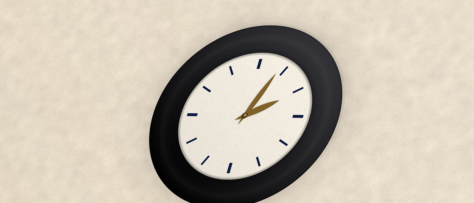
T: 2 h 04 min
